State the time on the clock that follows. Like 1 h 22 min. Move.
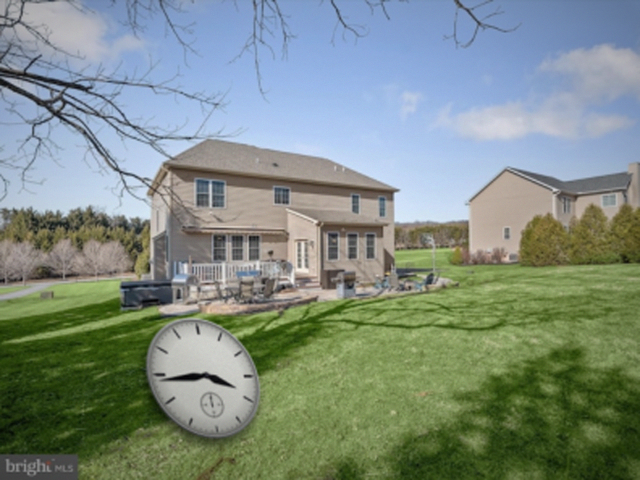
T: 3 h 44 min
